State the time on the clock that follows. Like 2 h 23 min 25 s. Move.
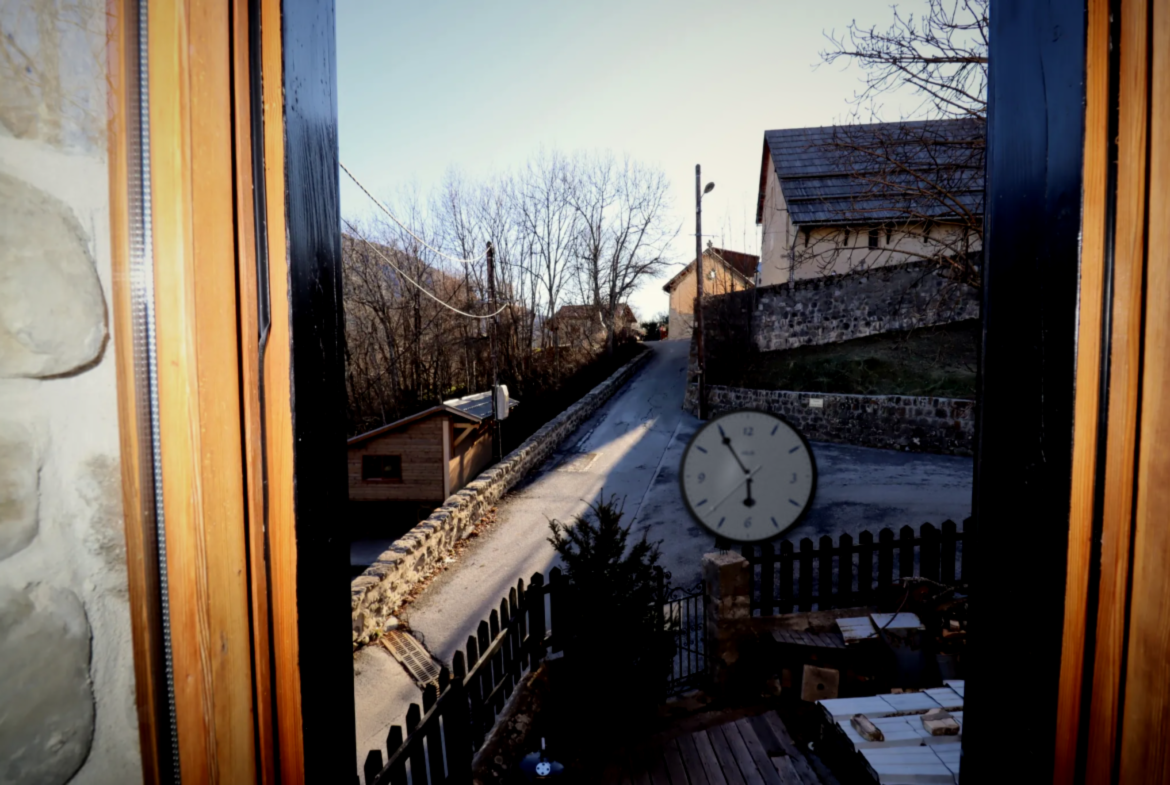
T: 5 h 54 min 38 s
